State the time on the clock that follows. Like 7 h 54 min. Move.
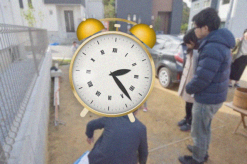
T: 2 h 23 min
